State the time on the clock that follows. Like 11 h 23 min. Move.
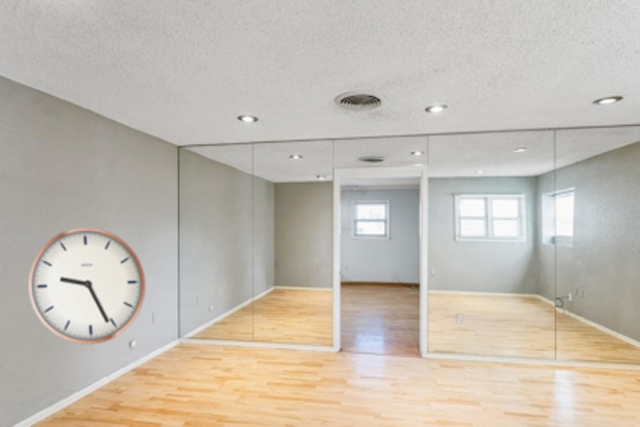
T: 9 h 26 min
